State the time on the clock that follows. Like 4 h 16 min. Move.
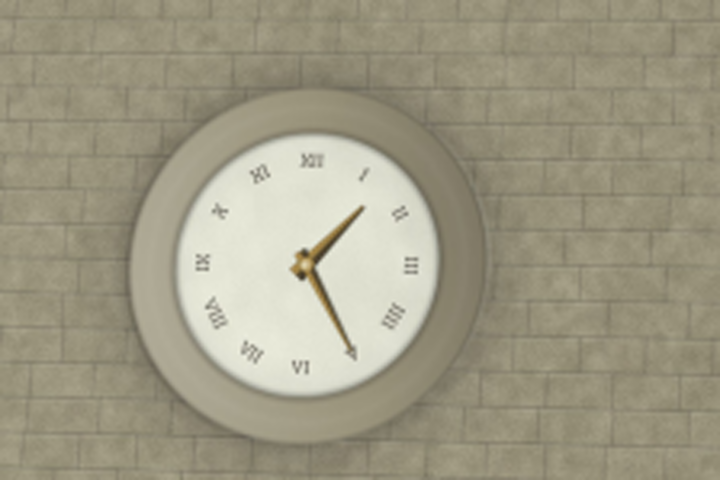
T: 1 h 25 min
